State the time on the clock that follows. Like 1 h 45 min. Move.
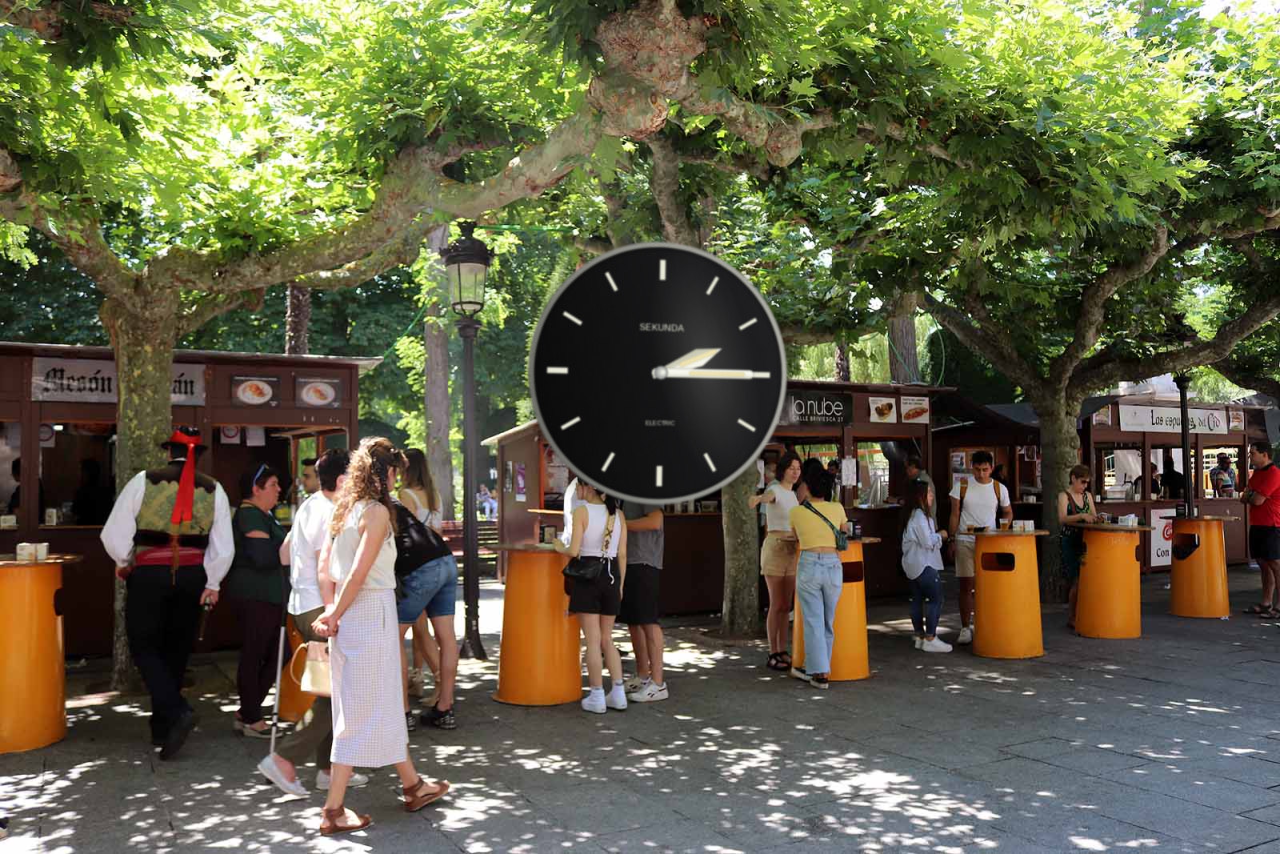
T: 2 h 15 min
